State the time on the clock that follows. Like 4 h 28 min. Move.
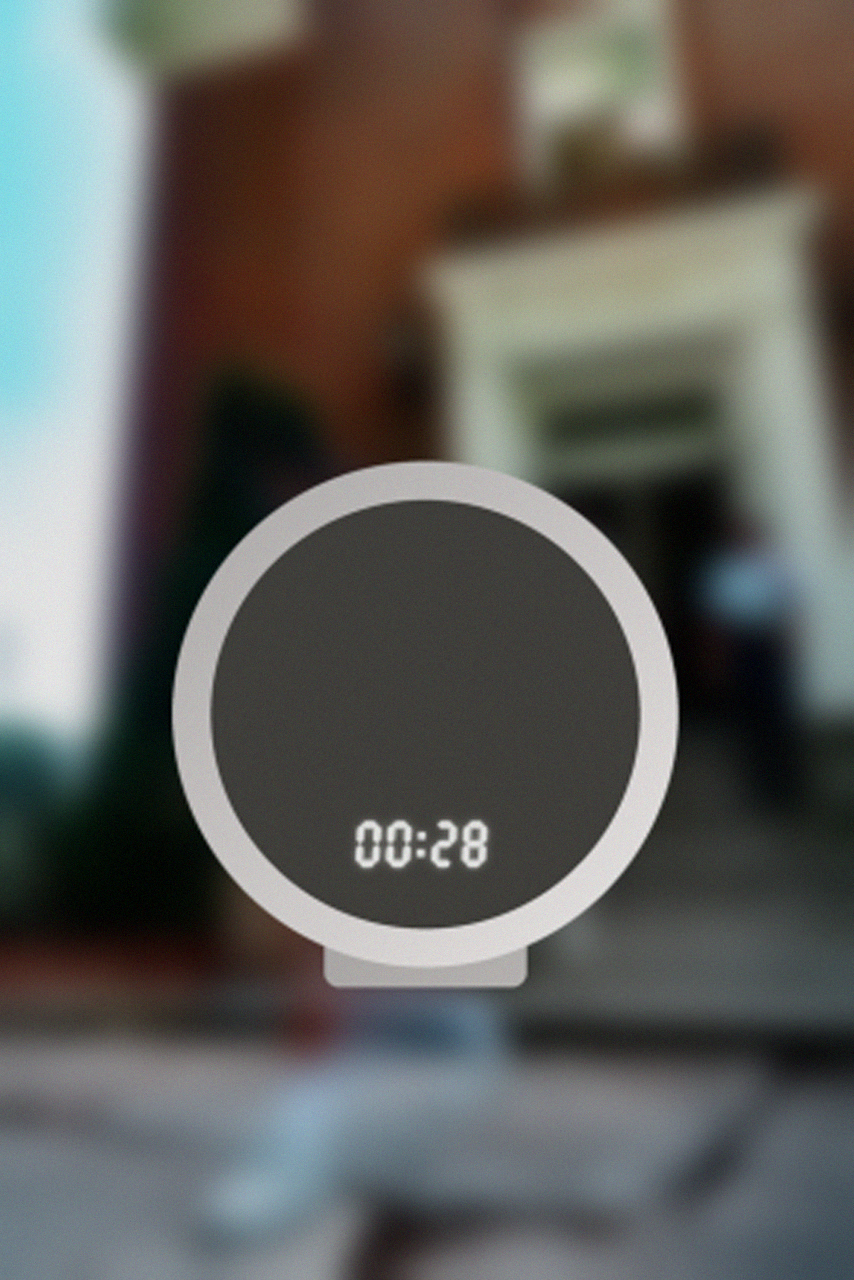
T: 0 h 28 min
